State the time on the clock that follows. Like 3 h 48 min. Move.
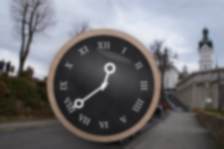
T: 12 h 39 min
